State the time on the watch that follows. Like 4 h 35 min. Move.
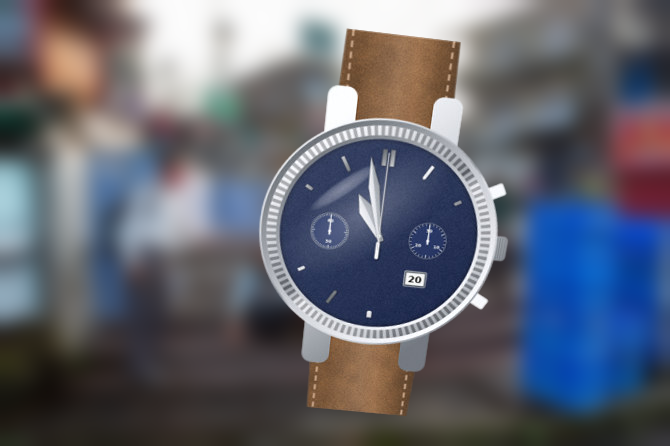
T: 10 h 58 min
